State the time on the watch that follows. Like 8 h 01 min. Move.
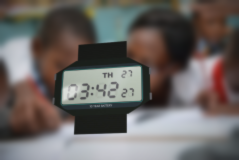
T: 3 h 42 min
